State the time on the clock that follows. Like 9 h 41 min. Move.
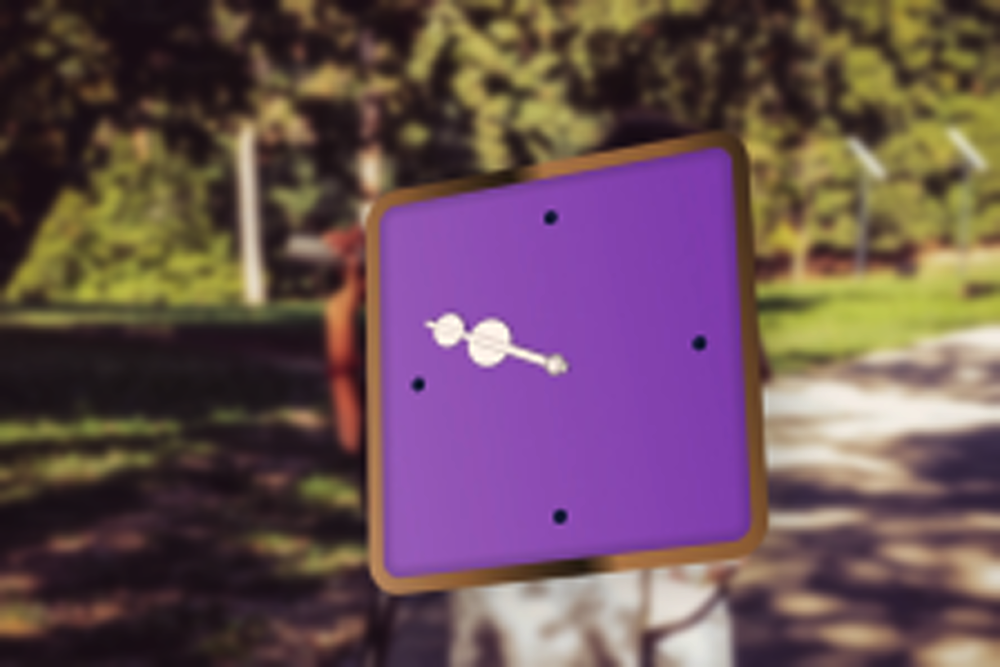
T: 9 h 49 min
